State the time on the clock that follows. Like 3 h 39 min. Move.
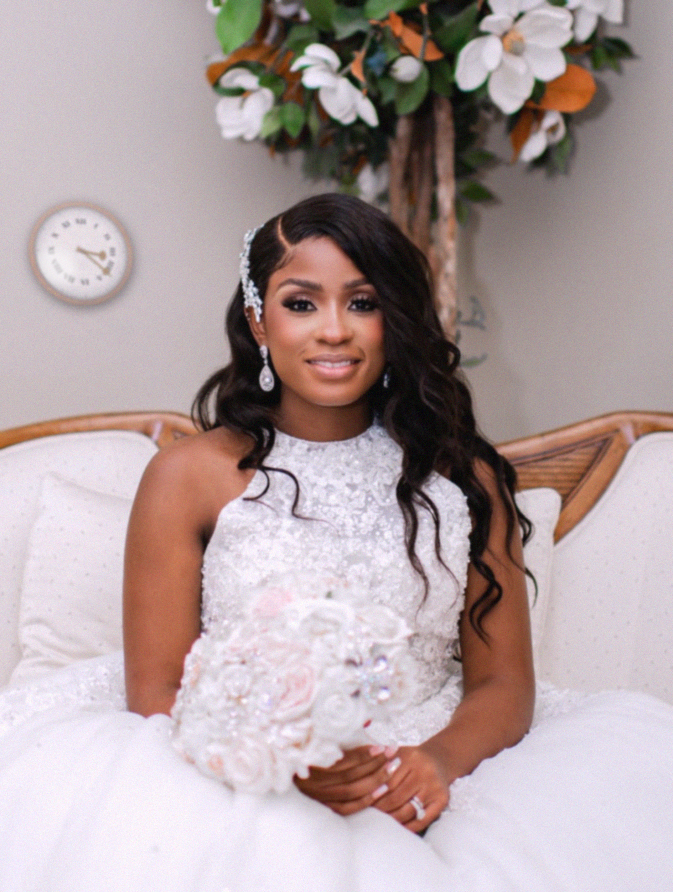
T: 3 h 22 min
